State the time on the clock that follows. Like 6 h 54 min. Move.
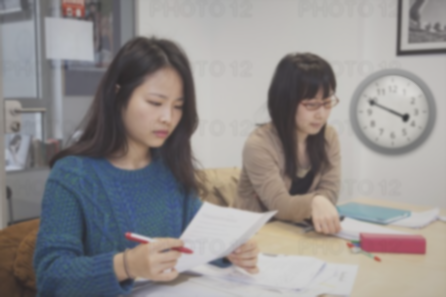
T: 3 h 49 min
